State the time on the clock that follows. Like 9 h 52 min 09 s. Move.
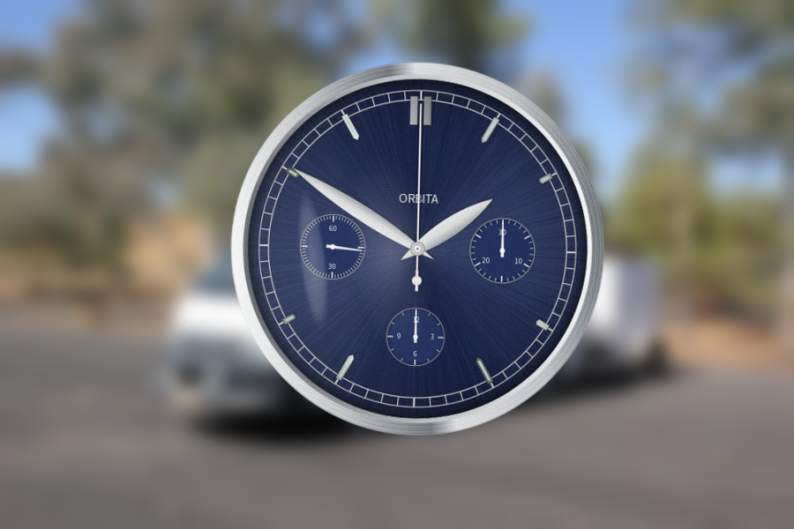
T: 1 h 50 min 16 s
